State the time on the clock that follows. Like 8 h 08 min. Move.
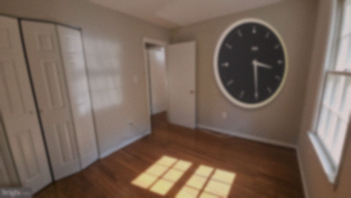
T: 3 h 30 min
